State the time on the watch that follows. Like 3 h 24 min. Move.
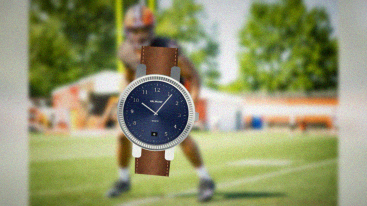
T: 10 h 06 min
